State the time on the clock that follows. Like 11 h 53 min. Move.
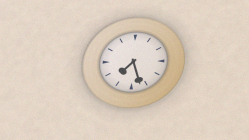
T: 7 h 27 min
